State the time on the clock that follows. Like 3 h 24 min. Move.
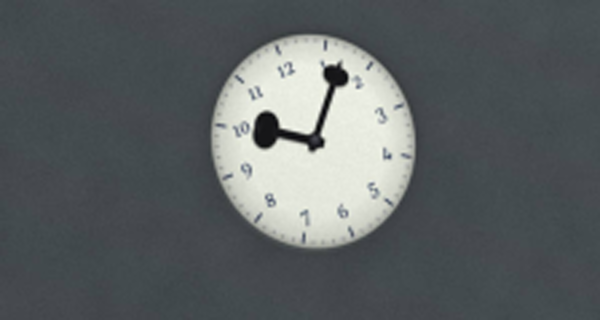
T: 10 h 07 min
